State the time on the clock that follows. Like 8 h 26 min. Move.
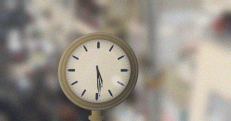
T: 5 h 29 min
